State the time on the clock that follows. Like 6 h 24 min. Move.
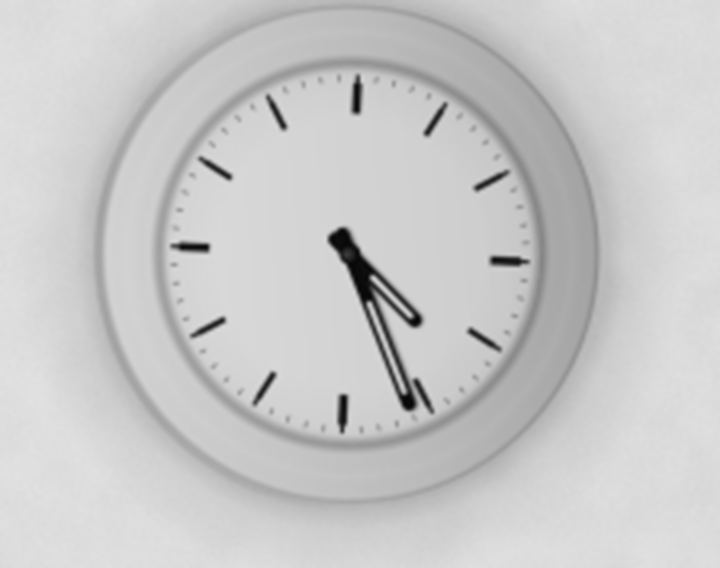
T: 4 h 26 min
